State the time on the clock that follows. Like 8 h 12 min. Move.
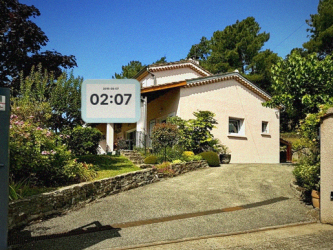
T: 2 h 07 min
